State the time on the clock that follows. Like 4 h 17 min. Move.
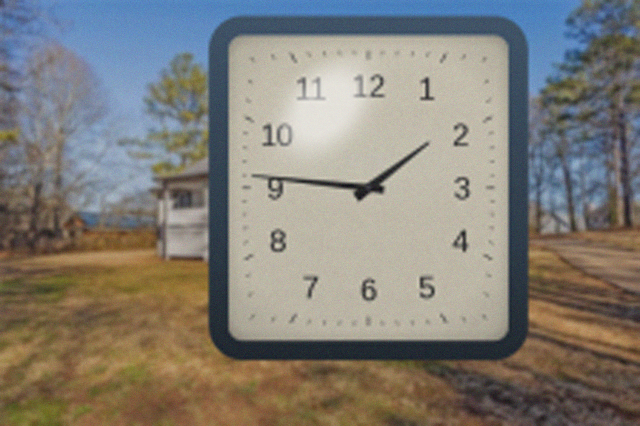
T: 1 h 46 min
